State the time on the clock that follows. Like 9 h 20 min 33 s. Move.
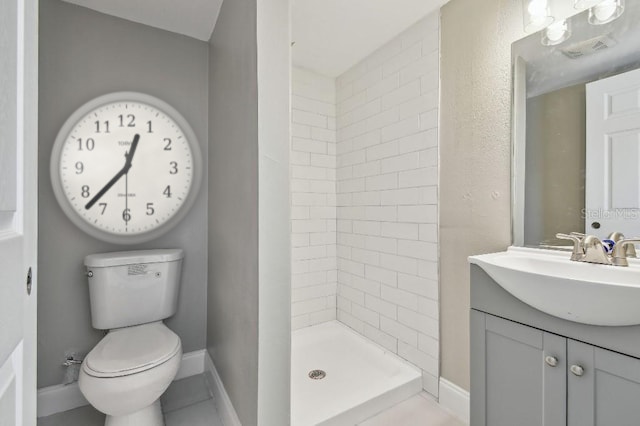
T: 12 h 37 min 30 s
